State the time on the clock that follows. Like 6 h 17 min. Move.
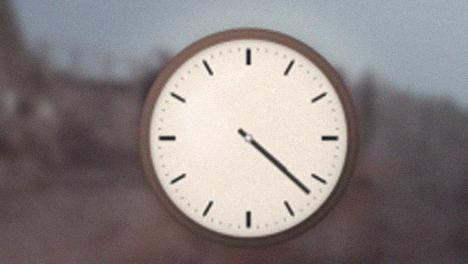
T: 4 h 22 min
